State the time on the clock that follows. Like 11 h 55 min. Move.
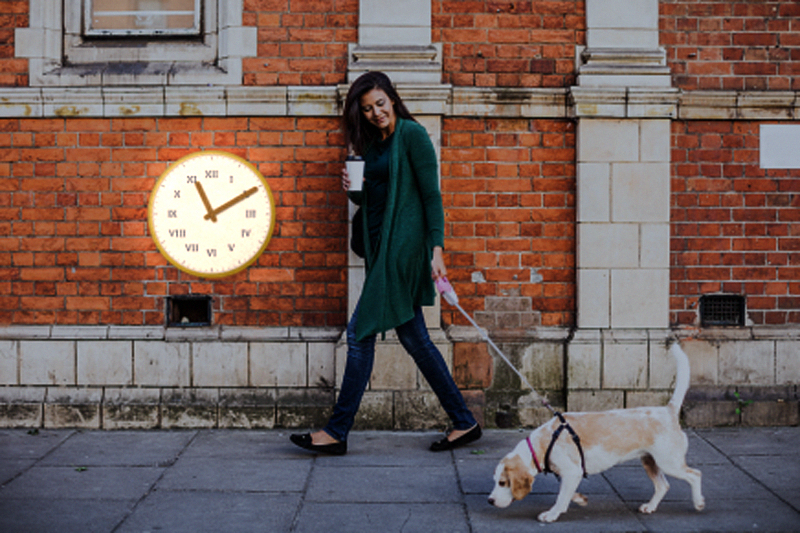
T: 11 h 10 min
